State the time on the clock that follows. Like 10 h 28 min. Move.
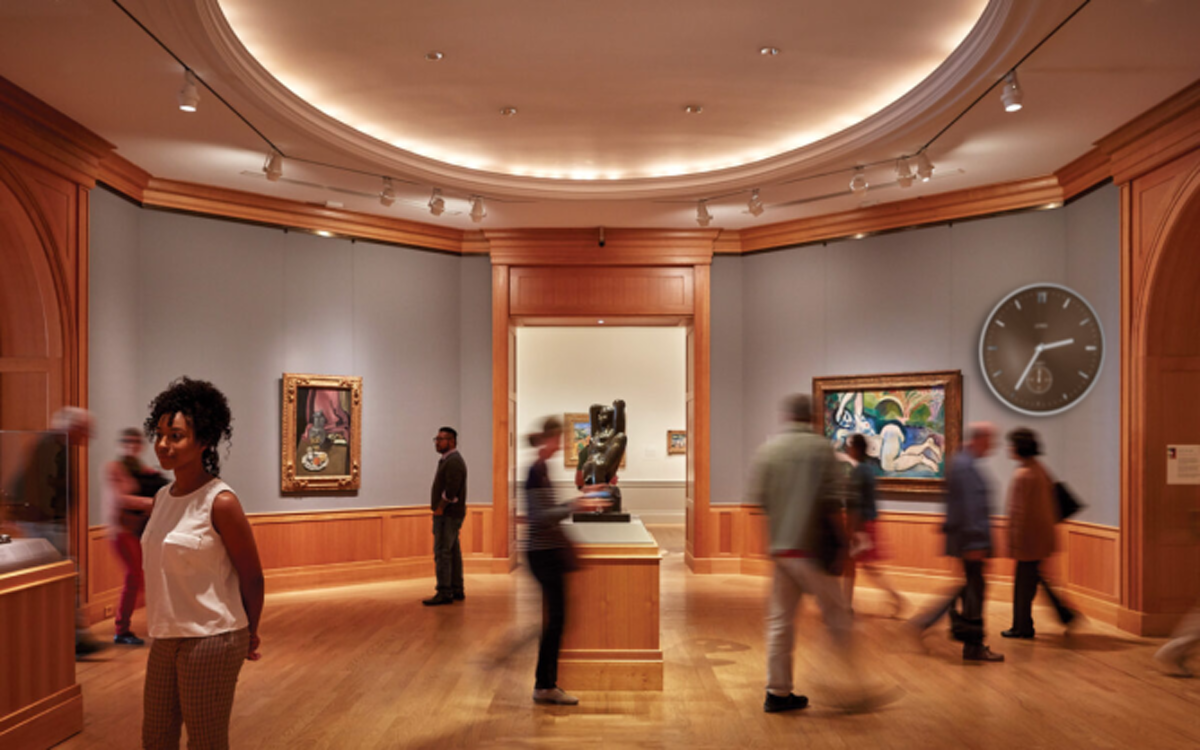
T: 2 h 35 min
